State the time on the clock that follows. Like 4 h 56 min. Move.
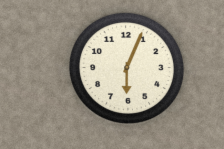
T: 6 h 04 min
